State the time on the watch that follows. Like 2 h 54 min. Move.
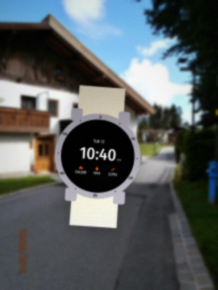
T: 10 h 40 min
